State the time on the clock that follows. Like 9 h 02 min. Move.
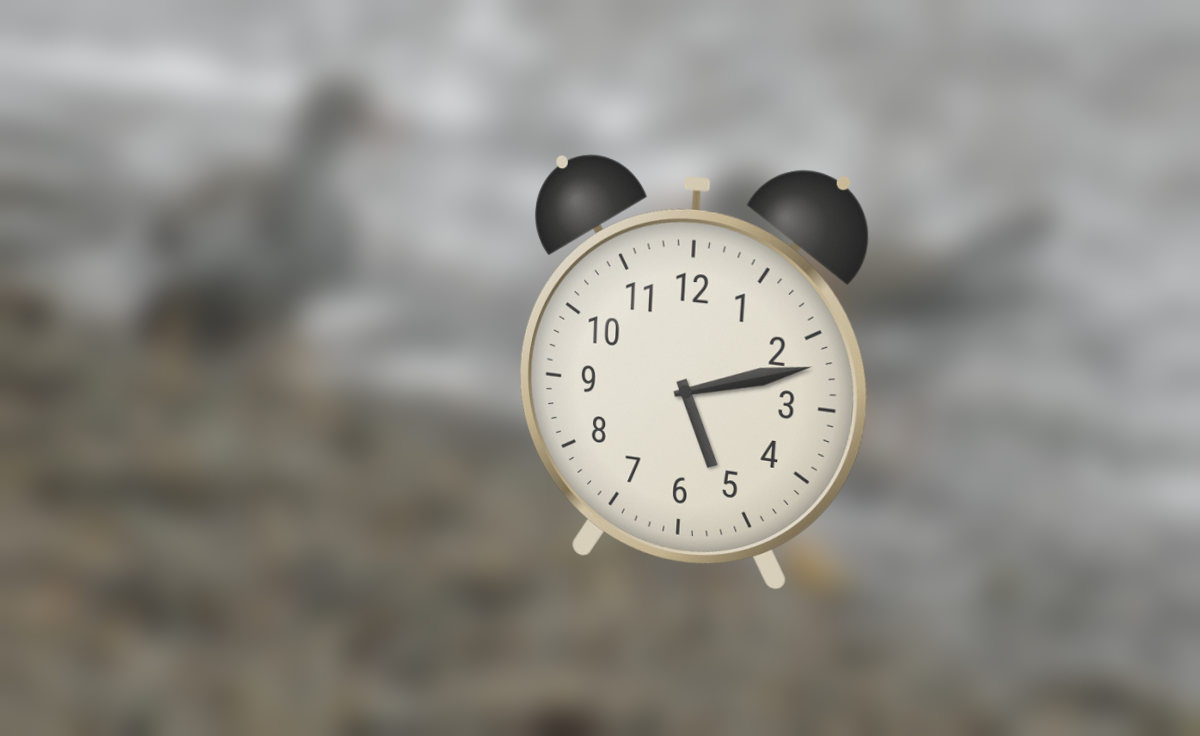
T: 5 h 12 min
